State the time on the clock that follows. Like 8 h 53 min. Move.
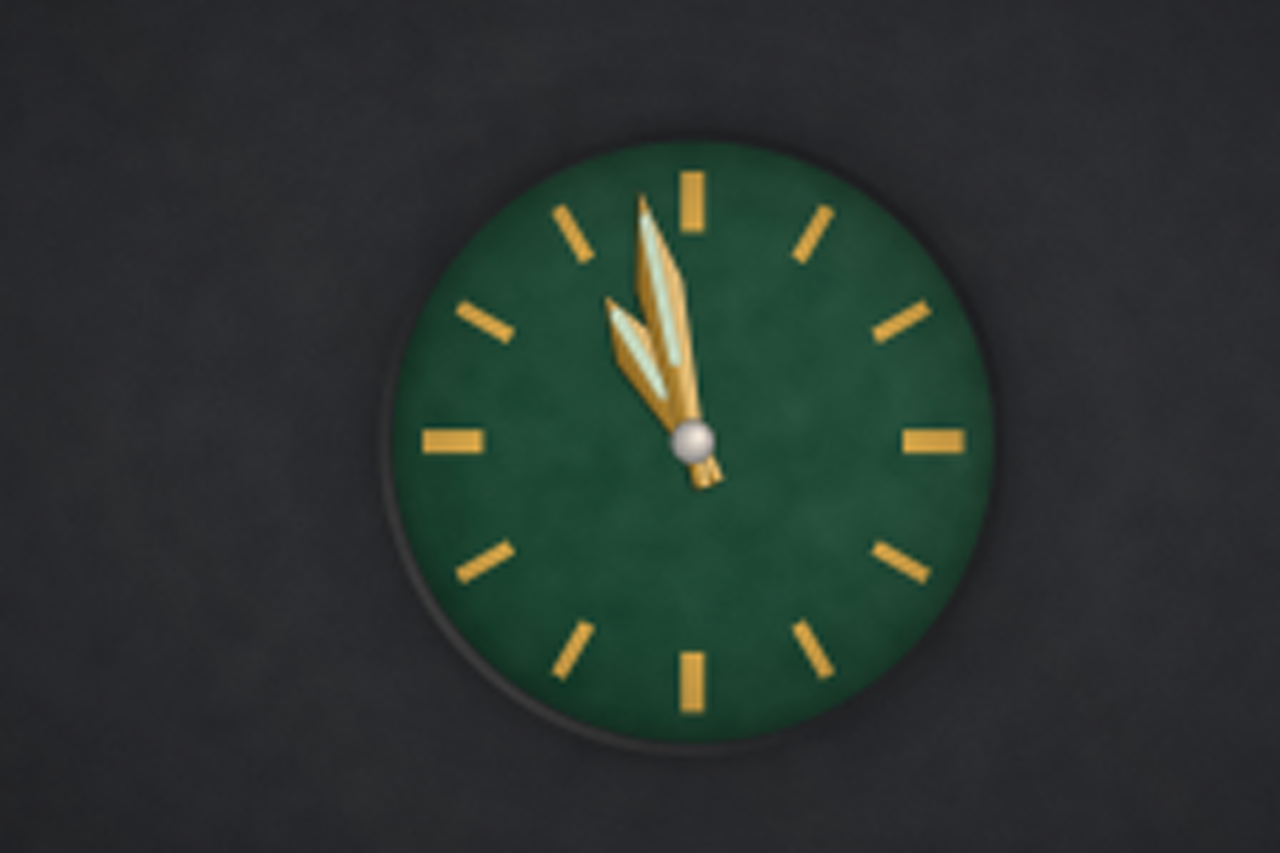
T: 10 h 58 min
